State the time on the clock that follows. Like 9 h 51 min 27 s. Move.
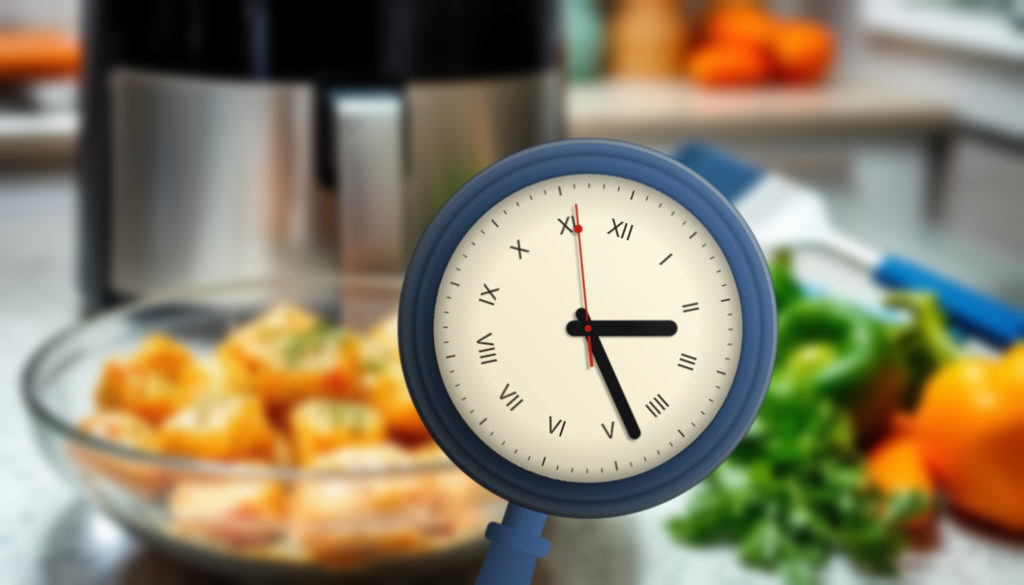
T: 2 h 22 min 56 s
